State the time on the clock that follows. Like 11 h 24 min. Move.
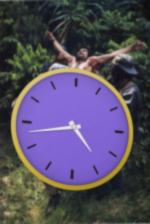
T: 4 h 43 min
